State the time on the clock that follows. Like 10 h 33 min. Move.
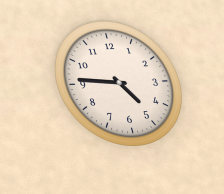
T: 4 h 46 min
